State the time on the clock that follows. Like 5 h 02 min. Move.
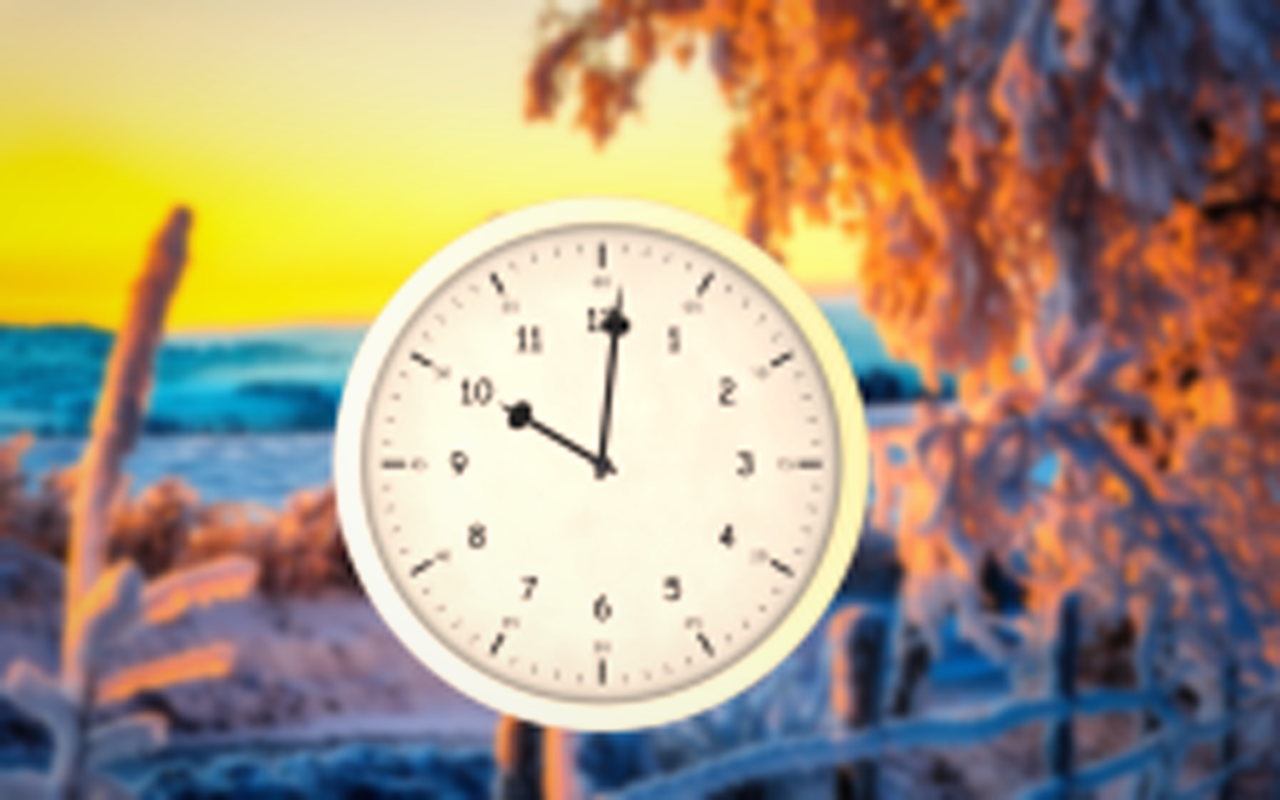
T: 10 h 01 min
